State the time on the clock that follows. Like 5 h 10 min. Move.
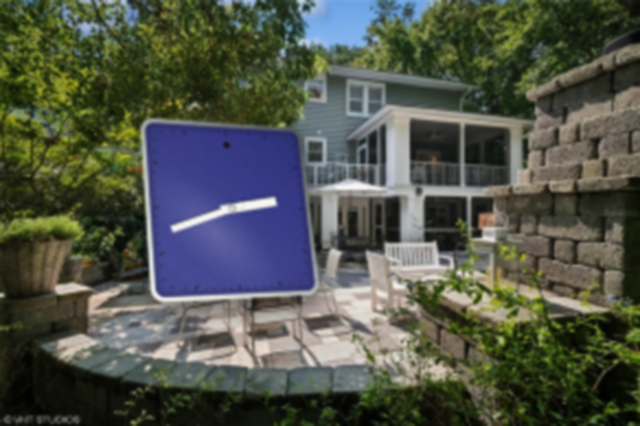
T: 2 h 42 min
